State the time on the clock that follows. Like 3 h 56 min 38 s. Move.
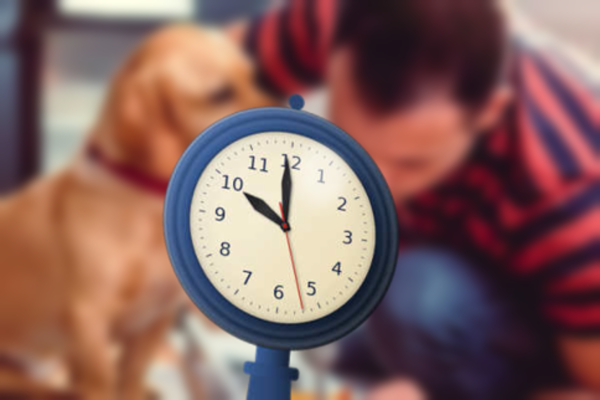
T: 9 h 59 min 27 s
